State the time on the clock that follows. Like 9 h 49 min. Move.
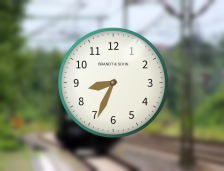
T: 8 h 34 min
